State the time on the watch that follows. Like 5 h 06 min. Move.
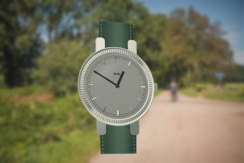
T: 12 h 50 min
